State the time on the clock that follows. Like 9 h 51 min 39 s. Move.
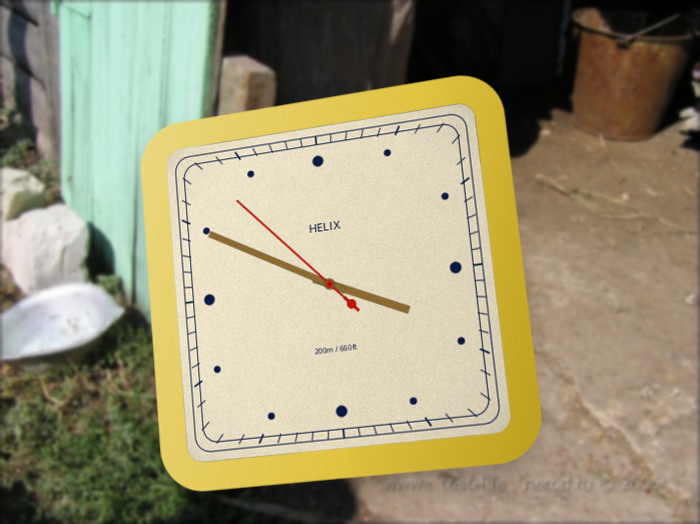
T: 3 h 49 min 53 s
